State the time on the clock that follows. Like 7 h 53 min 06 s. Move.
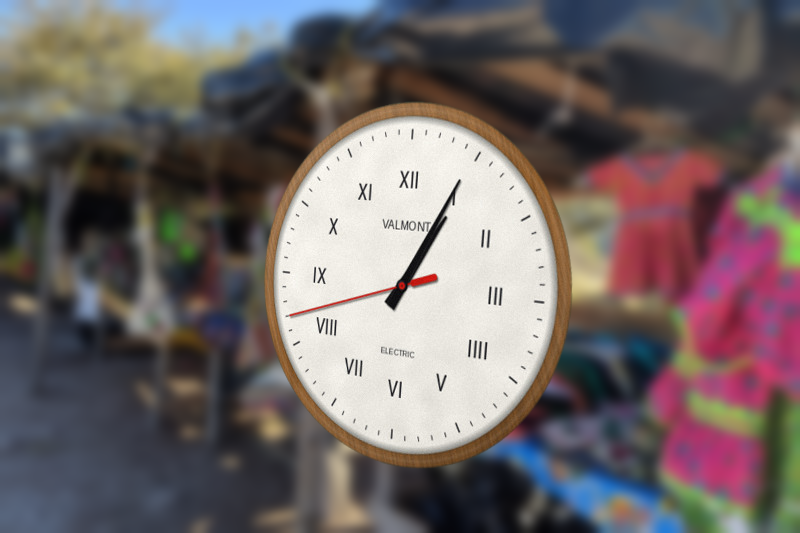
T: 1 h 04 min 42 s
